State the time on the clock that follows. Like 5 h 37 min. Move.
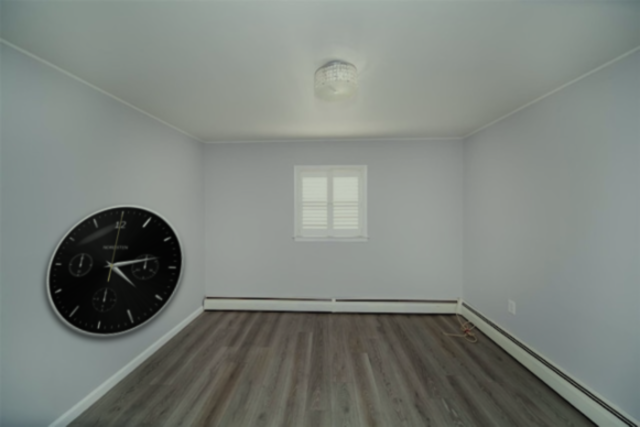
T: 4 h 13 min
